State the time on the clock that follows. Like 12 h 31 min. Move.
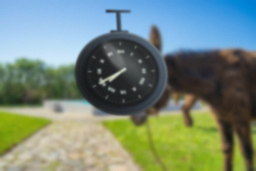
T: 7 h 40 min
